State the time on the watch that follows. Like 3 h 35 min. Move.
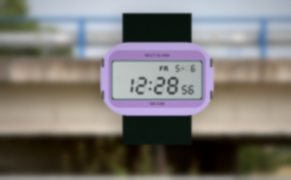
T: 12 h 28 min
